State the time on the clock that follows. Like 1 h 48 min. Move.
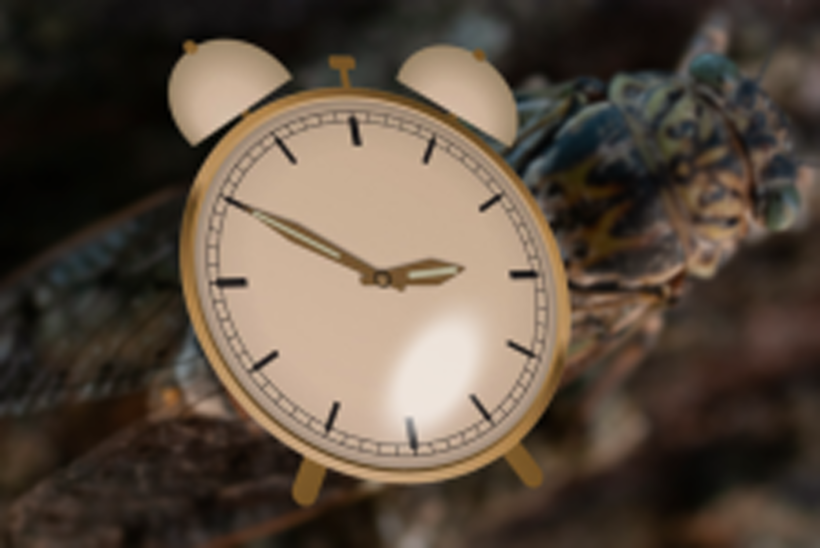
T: 2 h 50 min
